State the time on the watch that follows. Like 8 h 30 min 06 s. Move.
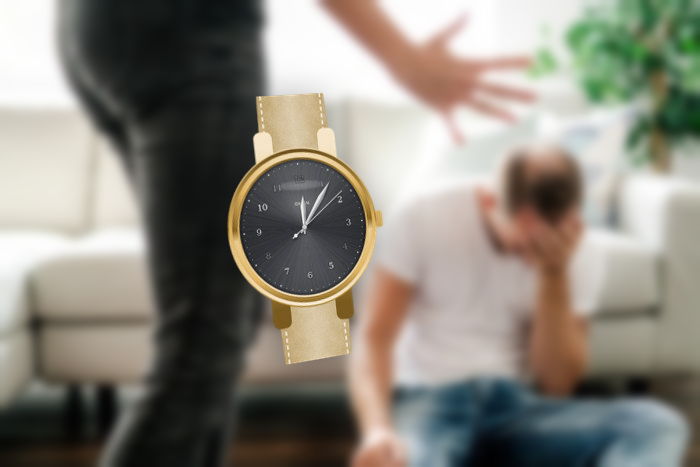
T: 12 h 06 min 09 s
